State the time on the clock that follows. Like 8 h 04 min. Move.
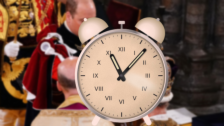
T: 11 h 07 min
